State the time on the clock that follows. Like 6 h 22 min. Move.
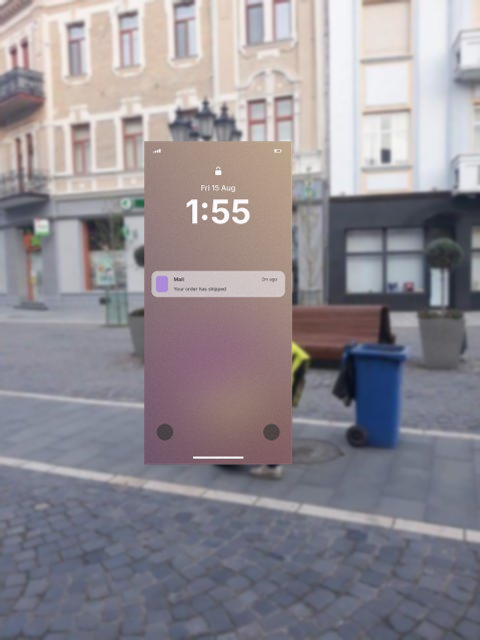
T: 1 h 55 min
